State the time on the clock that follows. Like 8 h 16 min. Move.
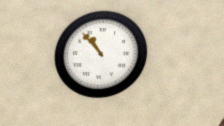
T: 10 h 53 min
